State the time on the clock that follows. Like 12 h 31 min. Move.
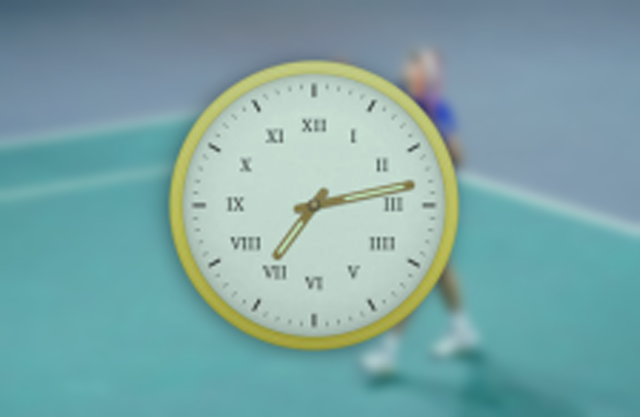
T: 7 h 13 min
